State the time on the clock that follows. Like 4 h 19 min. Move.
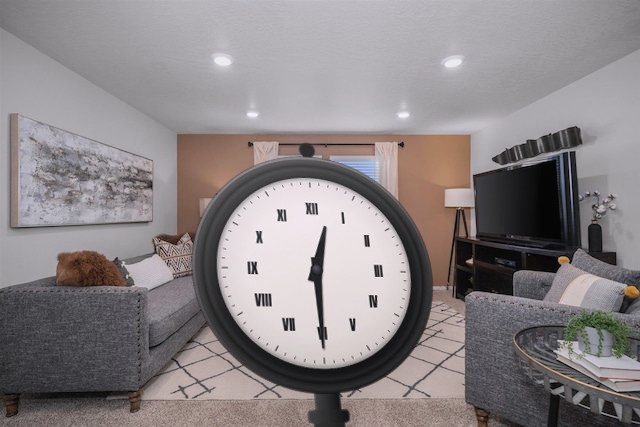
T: 12 h 30 min
